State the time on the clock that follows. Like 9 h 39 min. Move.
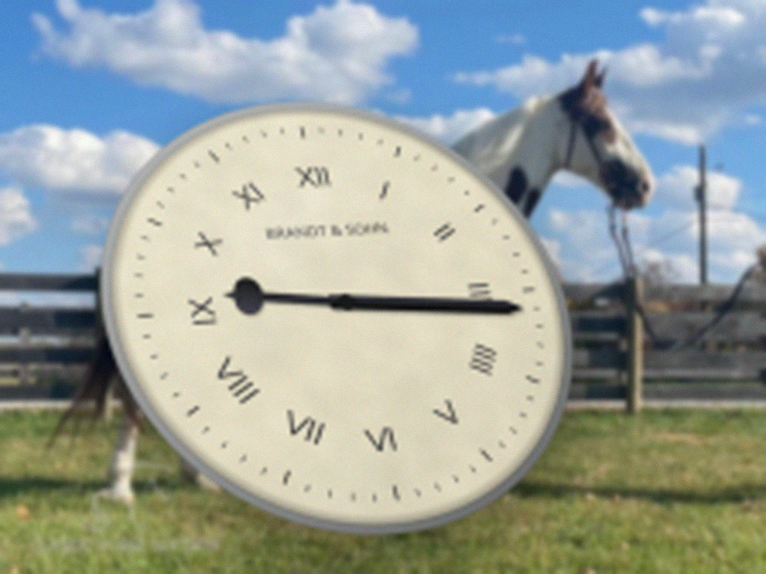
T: 9 h 16 min
